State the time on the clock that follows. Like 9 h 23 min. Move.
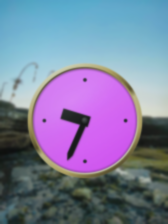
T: 9 h 34 min
